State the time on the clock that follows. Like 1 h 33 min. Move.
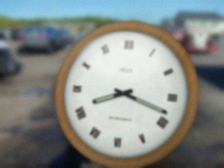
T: 8 h 18 min
